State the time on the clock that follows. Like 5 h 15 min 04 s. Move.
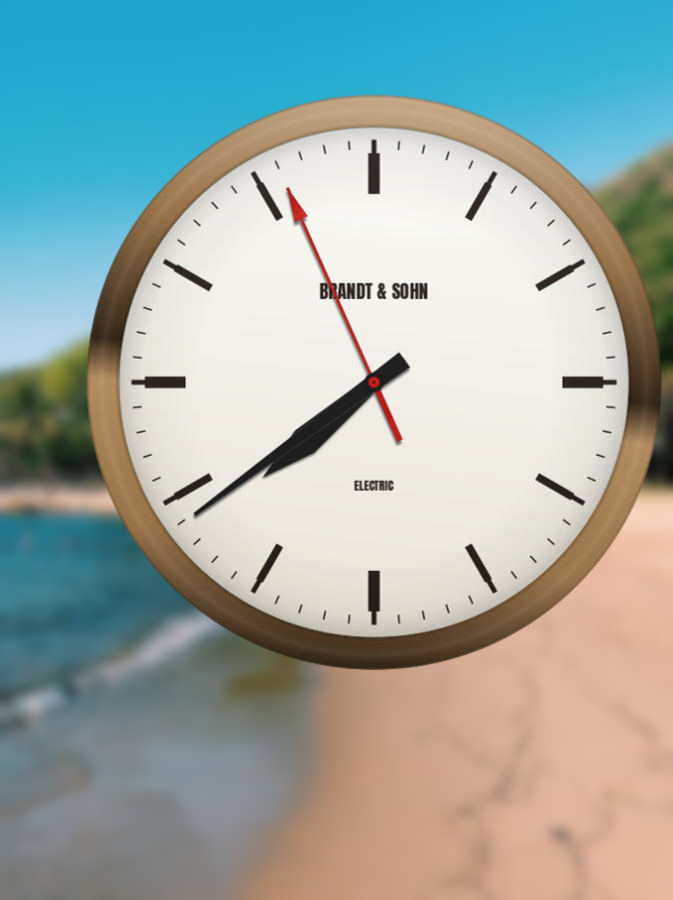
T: 7 h 38 min 56 s
